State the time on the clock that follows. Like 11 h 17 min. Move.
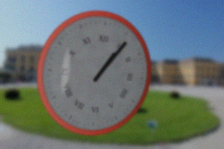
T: 1 h 06 min
